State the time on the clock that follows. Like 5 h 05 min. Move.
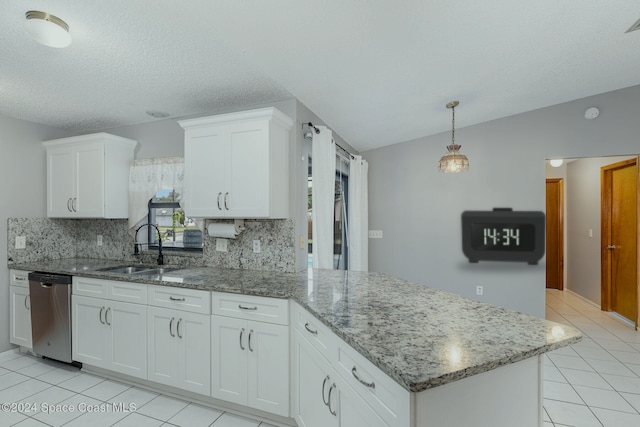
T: 14 h 34 min
